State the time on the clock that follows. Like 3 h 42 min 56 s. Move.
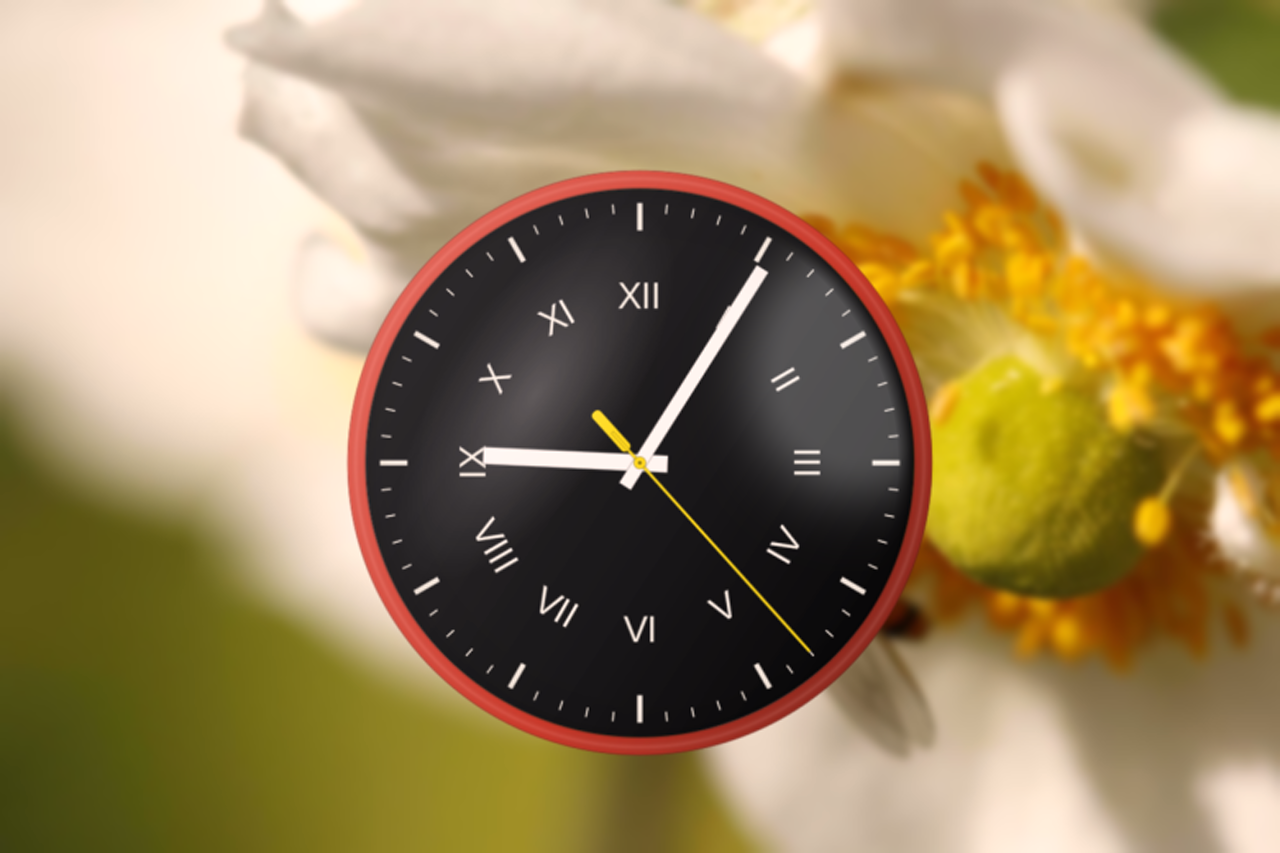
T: 9 h 05 min 23 s
